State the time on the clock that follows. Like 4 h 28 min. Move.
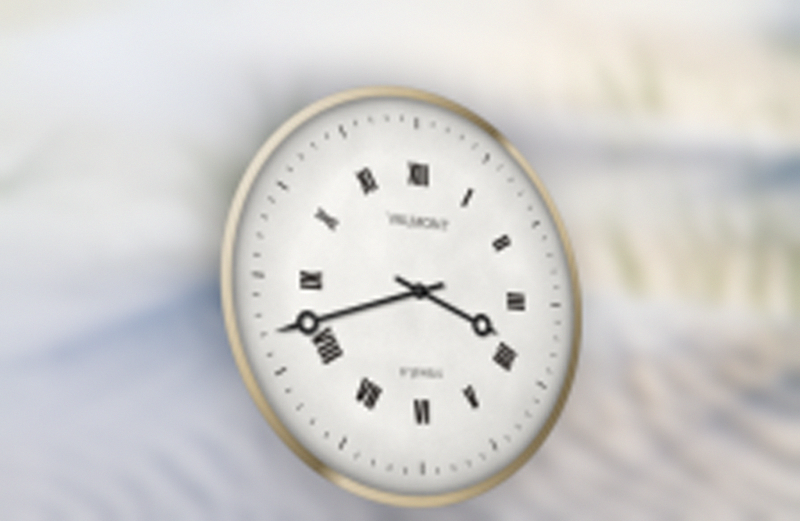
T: 3 h 42 min
